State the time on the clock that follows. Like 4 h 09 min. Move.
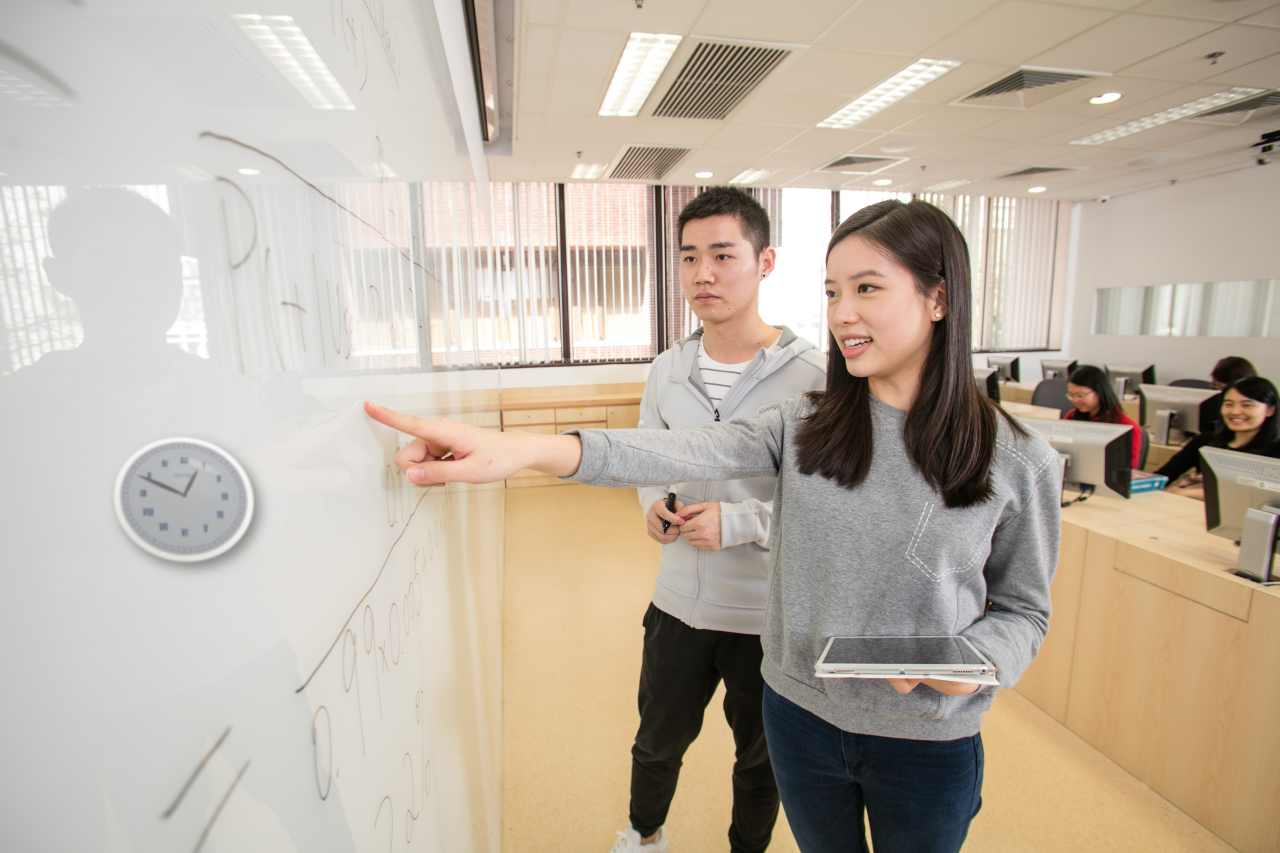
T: 12 h 49 min
